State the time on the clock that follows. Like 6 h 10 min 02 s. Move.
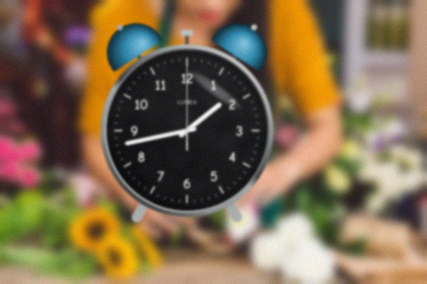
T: 1 h 43 min 00 s
